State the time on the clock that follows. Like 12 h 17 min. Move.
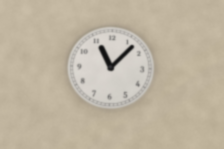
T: 11 h 07 min
